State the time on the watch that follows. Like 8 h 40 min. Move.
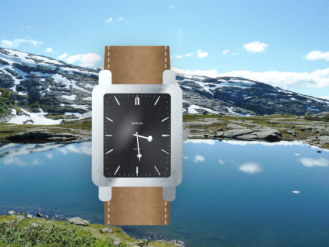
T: 3 h 29 min
